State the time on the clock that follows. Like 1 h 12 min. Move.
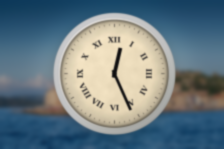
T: 12 h 26 min
